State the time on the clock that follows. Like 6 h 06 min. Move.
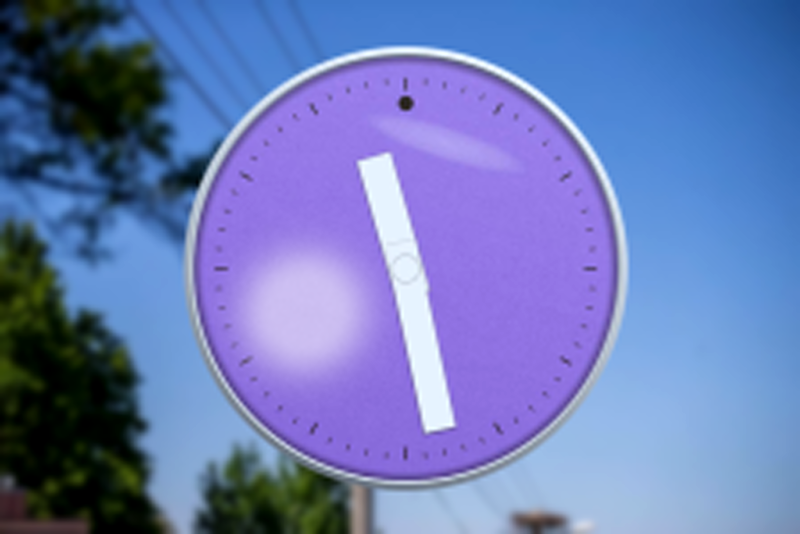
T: 11 h 28 min
